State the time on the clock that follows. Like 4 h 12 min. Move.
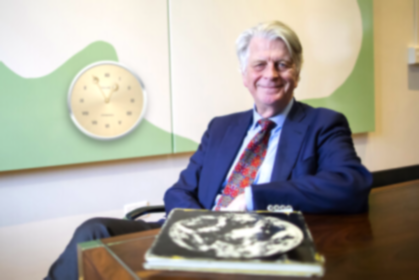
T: 12 h 55 min
